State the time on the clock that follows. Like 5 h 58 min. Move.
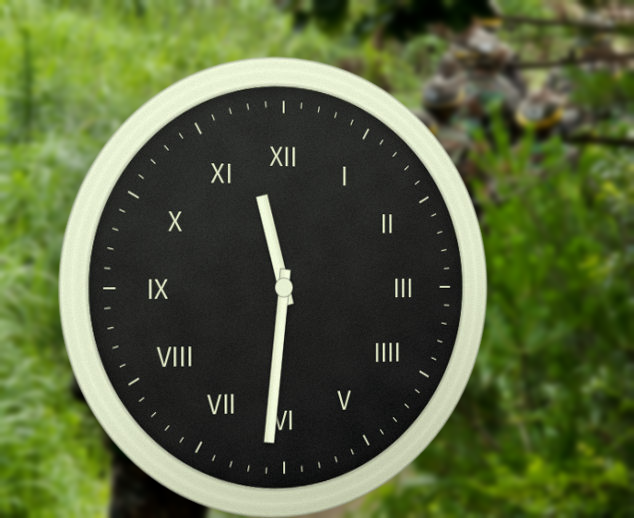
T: 11 h 31 min
